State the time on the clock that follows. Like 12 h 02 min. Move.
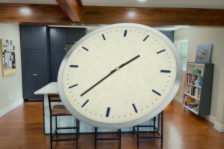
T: 1 h 37 min
